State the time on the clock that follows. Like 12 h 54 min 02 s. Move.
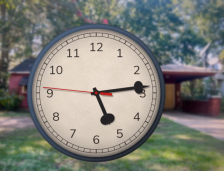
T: 5 h 13 min 46 s
